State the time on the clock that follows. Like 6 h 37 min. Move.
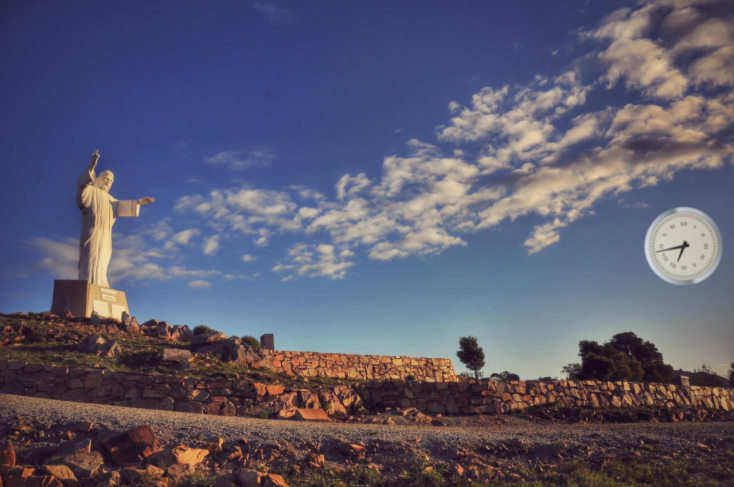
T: 6 h 43 min
